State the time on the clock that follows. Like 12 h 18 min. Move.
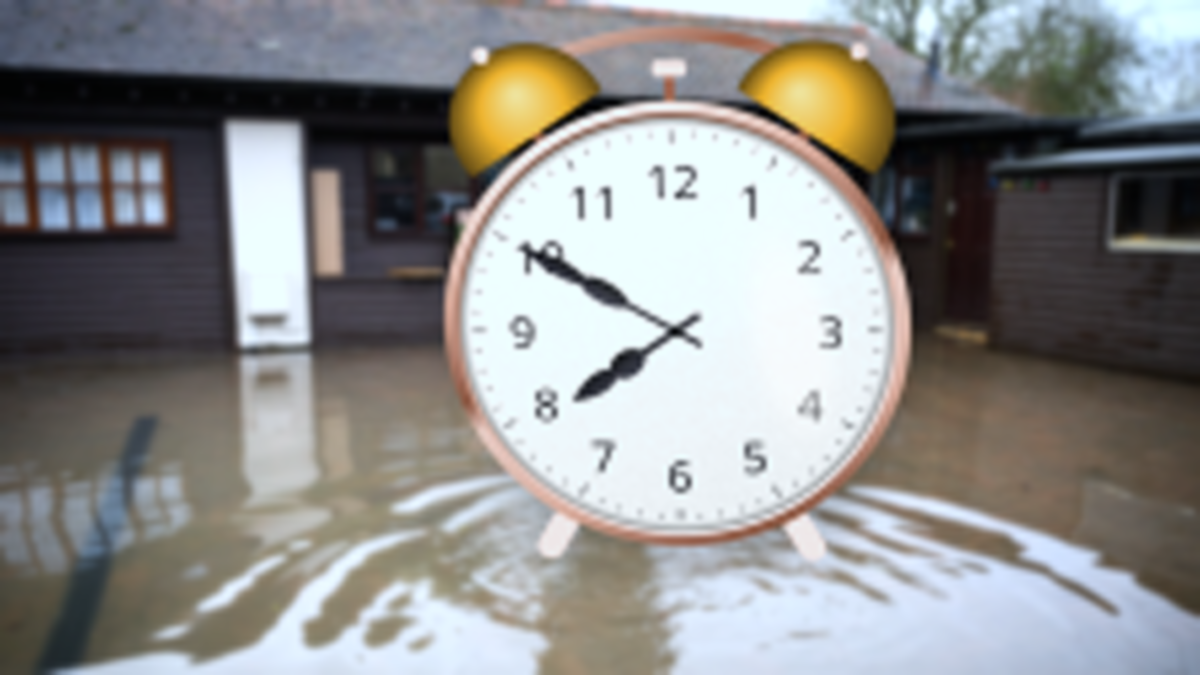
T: 7 h 50 min
